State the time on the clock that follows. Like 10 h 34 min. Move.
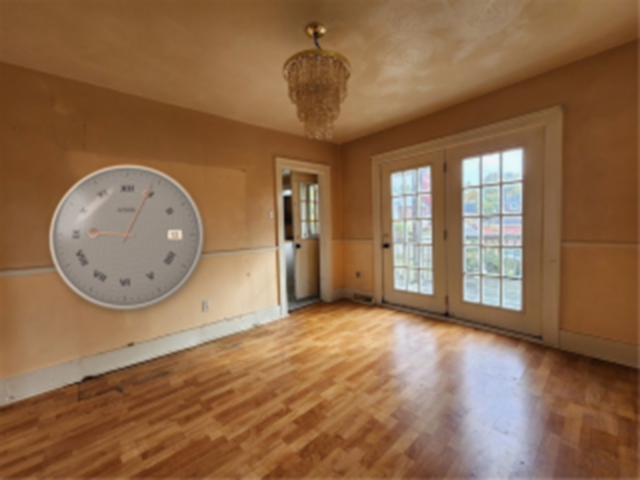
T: 9 h 04 min
